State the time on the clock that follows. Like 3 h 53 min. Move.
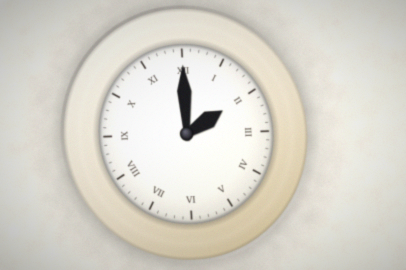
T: 2 h 00 min
